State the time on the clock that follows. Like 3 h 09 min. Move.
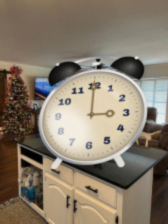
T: 3 h 00 min
